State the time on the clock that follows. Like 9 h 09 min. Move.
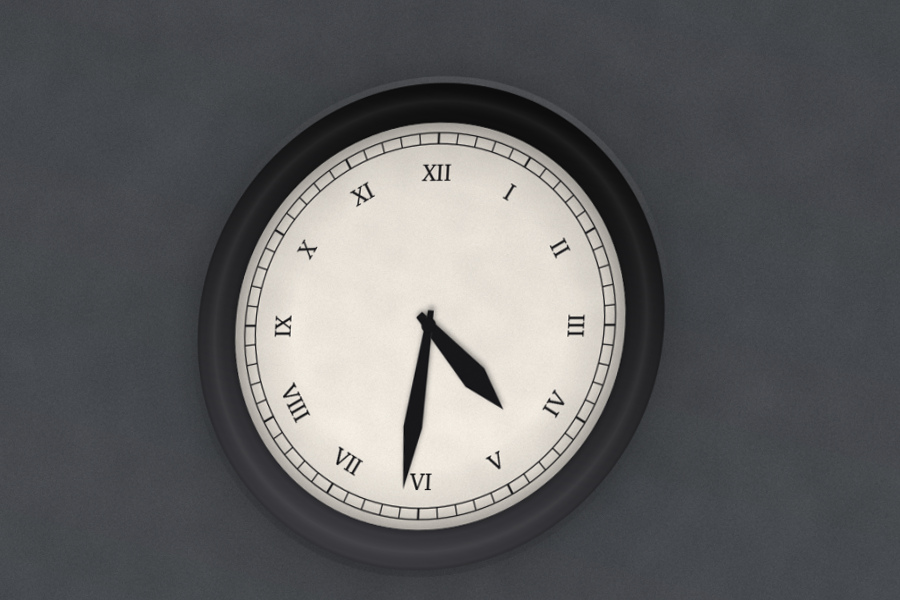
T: 4 h 31 min
